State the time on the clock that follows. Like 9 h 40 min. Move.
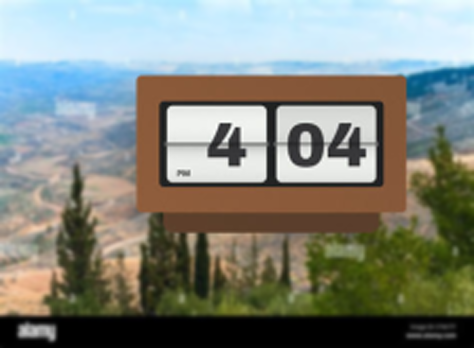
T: 4 h 04 min
